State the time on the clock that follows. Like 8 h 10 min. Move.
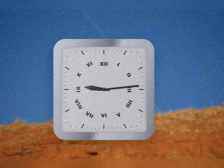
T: 9 h 14 min
